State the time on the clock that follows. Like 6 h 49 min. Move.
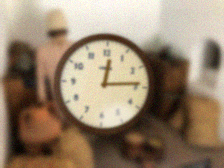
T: 12 h 14 min
